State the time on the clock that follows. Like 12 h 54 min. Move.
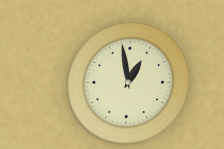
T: 12 h 58 min
